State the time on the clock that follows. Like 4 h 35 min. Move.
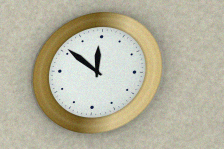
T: 11 h 51 min
